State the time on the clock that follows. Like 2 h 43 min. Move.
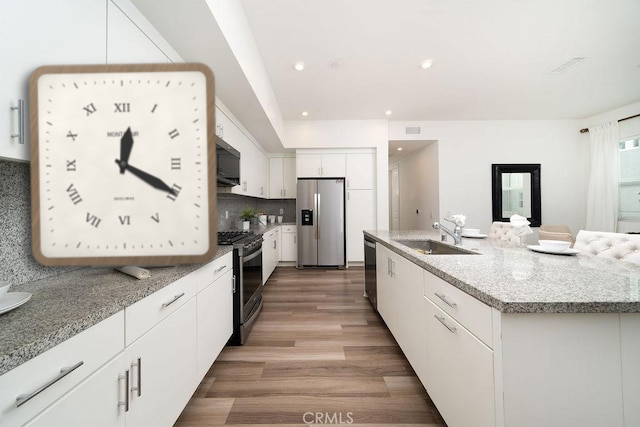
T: 12 h 20 min
